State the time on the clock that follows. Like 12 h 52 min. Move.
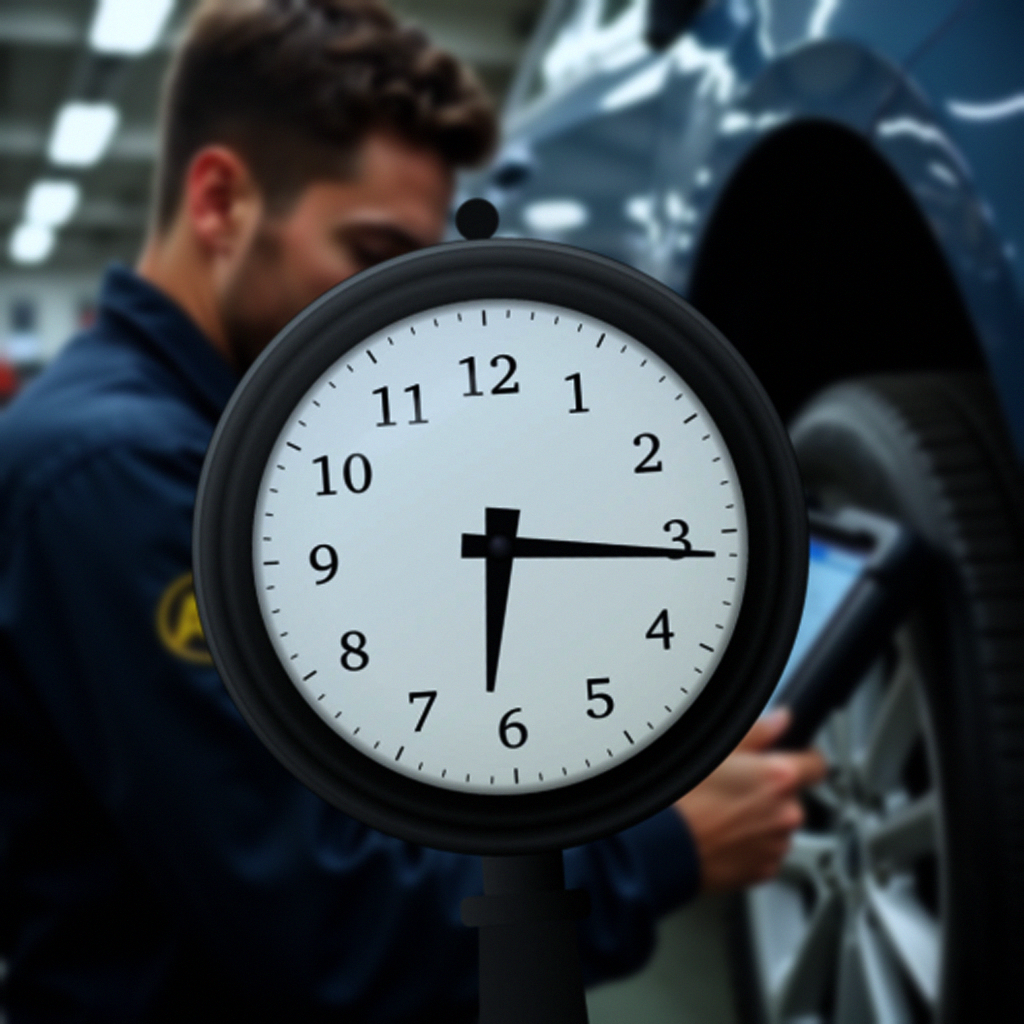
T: 6 h 16 min
